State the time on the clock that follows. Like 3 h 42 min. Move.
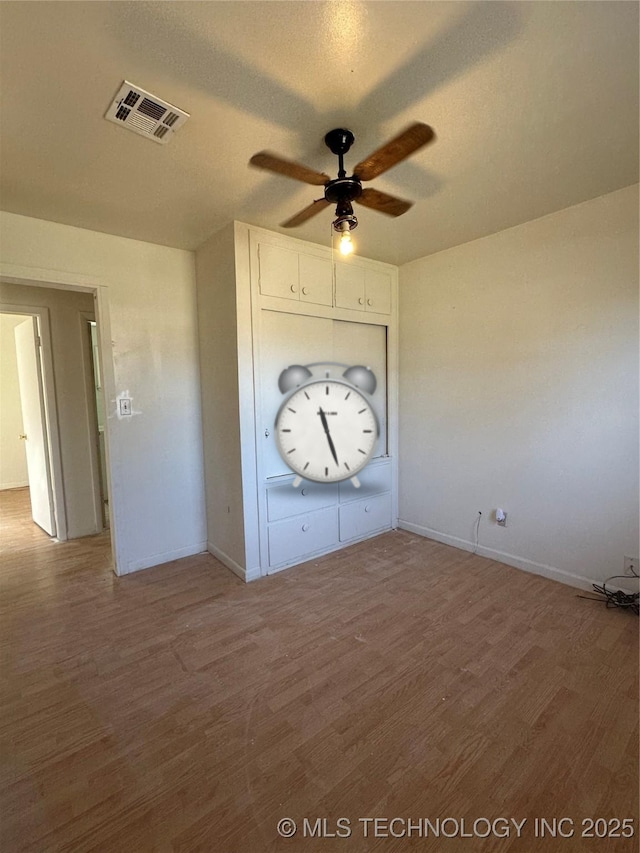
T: 11 h 27 min
